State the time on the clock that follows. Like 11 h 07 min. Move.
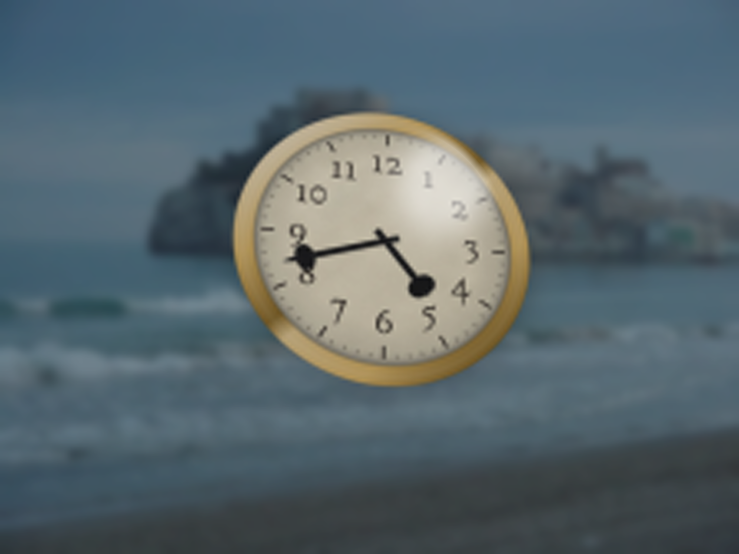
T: 4 h 42 min
